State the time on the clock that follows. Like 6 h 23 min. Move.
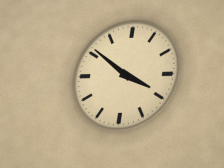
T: 3 h 51 min
